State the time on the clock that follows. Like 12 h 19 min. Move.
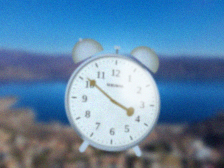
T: 3 h 51 min
